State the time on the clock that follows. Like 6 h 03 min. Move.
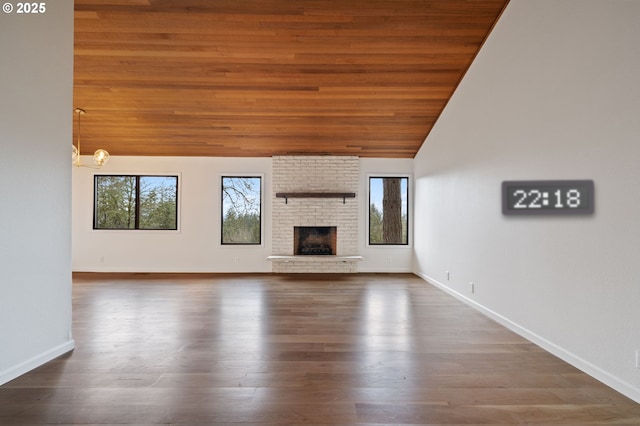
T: 22 h 18 min
